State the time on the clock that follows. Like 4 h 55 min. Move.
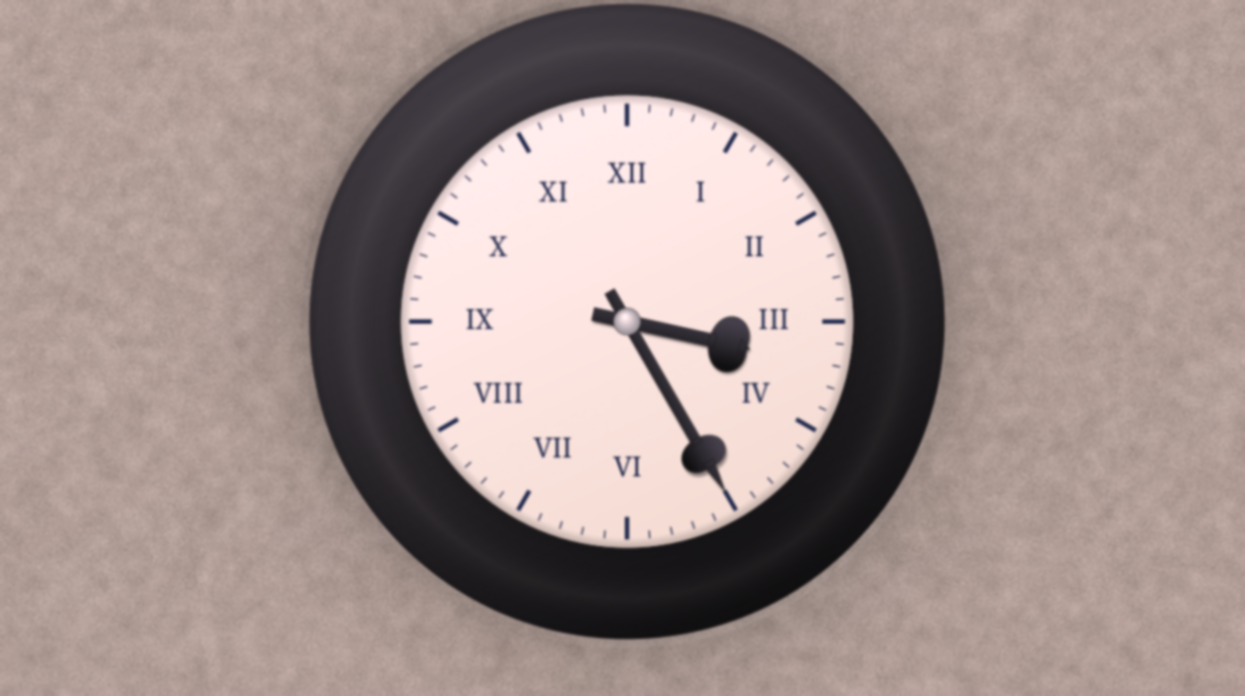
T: 3 h 25 min
